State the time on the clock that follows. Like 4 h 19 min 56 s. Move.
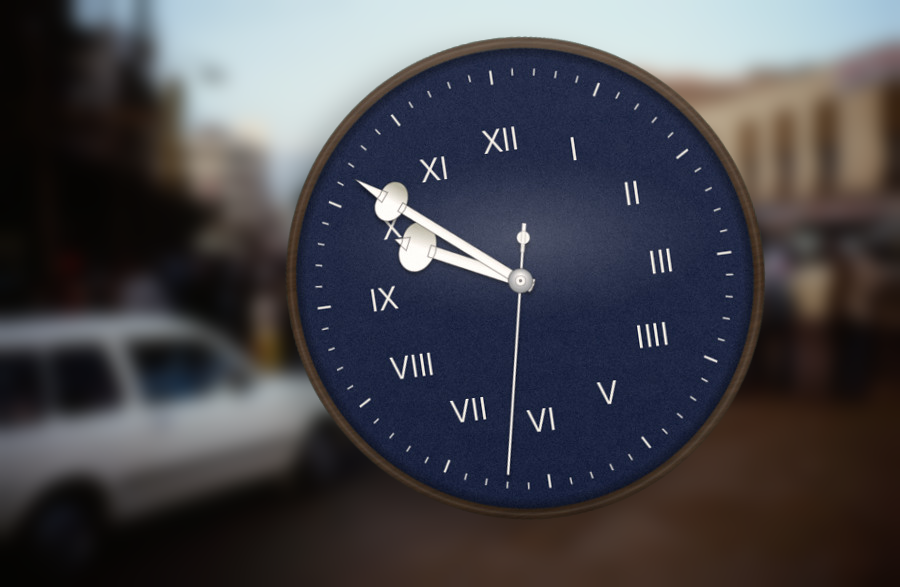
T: 9 h 51 min 32 s
